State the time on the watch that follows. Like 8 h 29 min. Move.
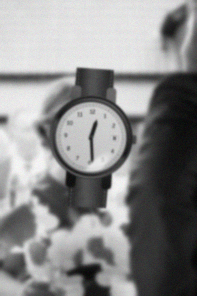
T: 12 h 29 min
